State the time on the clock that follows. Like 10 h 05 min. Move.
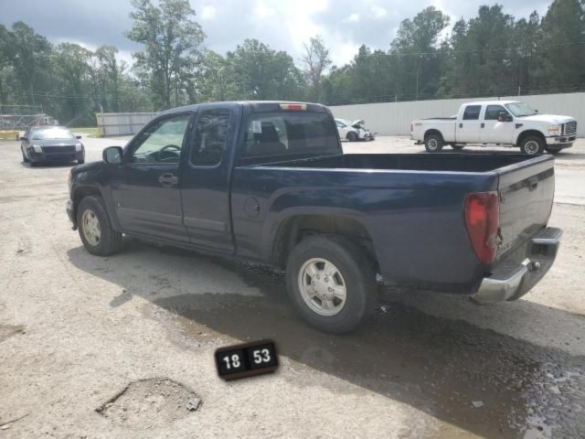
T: 18 h 53 min
